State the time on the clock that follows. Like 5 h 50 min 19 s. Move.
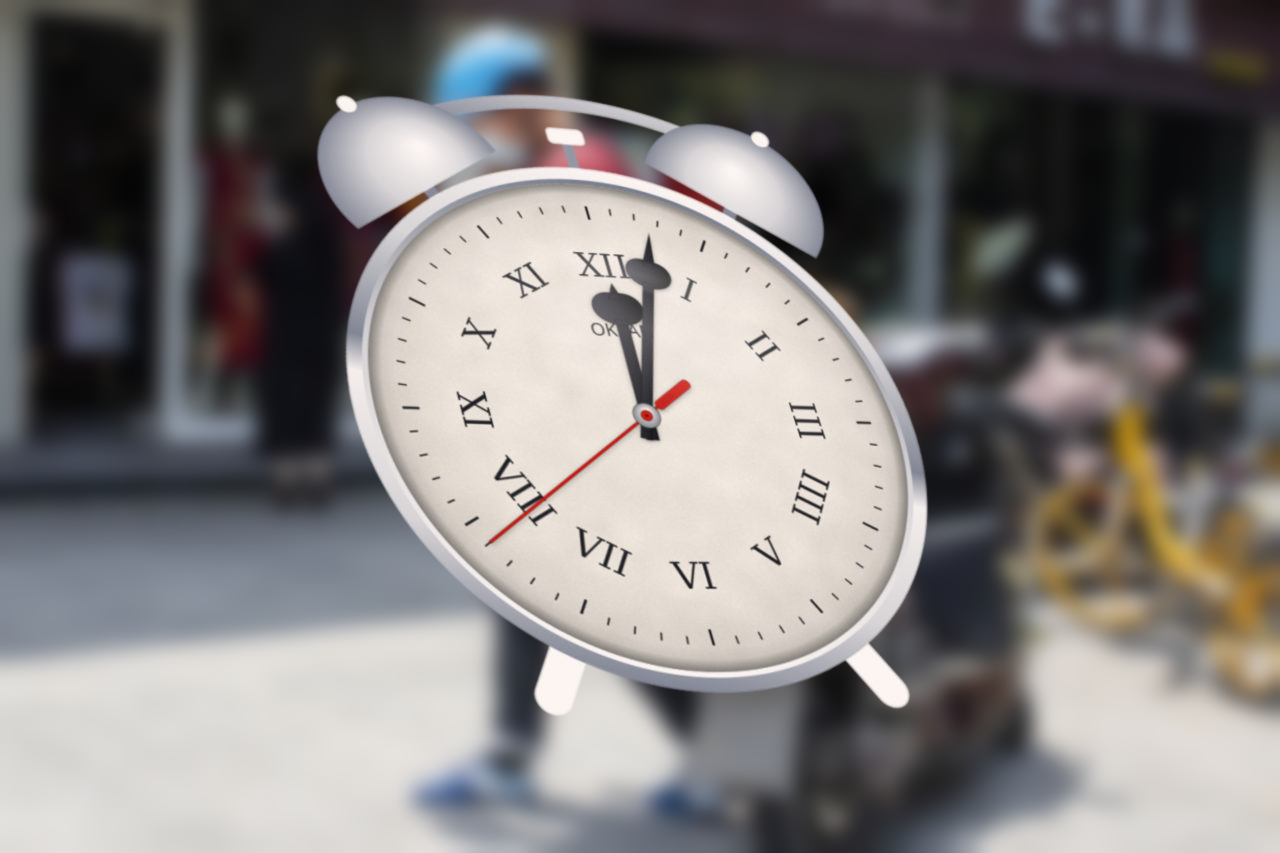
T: 12 h 02 min 39 s
